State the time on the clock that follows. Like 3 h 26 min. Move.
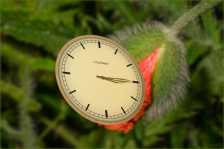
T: 3 h 15 min
